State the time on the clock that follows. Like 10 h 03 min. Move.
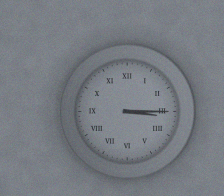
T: 3 h 15 min
